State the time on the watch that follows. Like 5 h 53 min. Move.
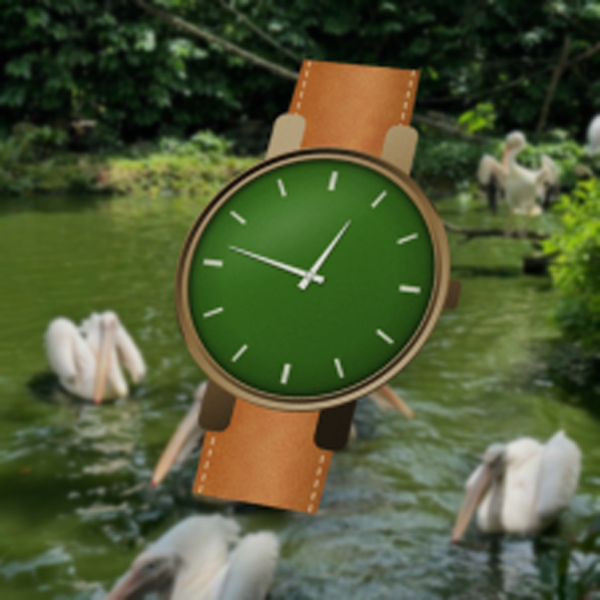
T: 12 h 47 min
